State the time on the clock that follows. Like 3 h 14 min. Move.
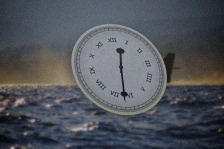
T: 12 h 32 min
